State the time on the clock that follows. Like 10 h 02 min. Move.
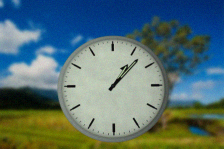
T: 1 h 07 min
